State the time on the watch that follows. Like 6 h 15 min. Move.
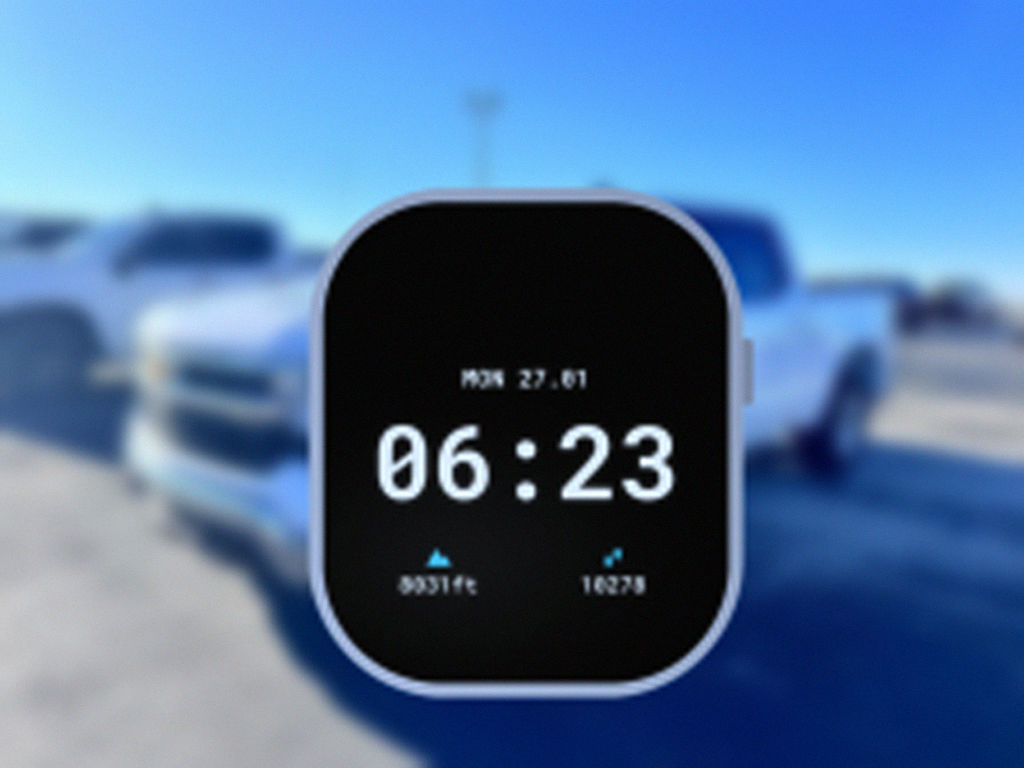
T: 6 h 23 min
